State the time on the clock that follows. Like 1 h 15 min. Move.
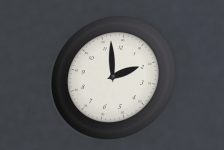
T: 1 h 57 min
